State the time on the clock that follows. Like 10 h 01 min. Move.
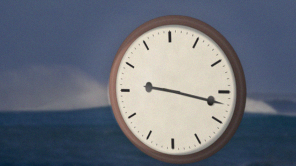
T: 9 h 17 min
